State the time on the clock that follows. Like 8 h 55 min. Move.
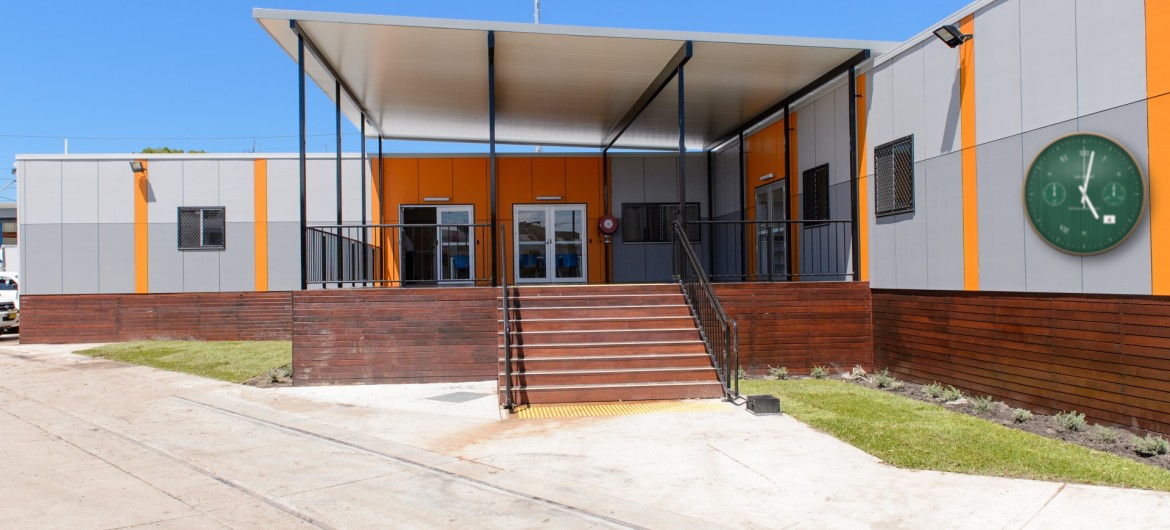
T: 5 h 02 min
